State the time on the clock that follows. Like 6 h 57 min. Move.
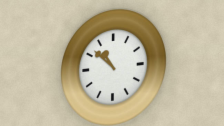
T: 10 h 52 min
